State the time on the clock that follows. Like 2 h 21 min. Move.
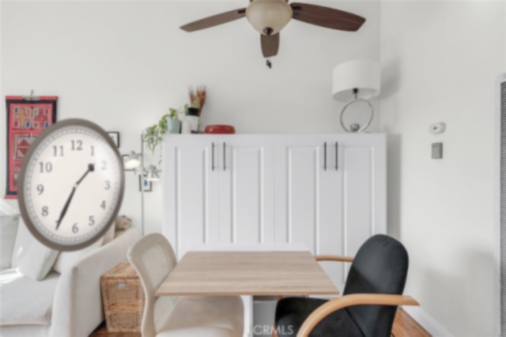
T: 1 h 35 min
